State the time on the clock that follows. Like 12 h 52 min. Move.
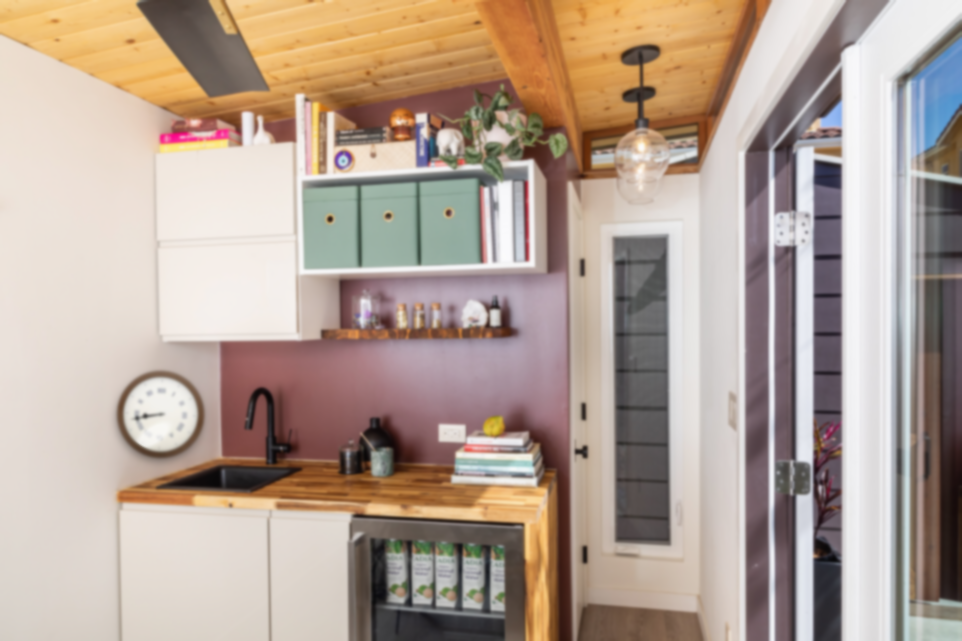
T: 8 h 43 min
